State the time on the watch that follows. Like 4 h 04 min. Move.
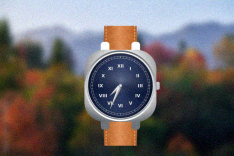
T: 7 h 34 min
